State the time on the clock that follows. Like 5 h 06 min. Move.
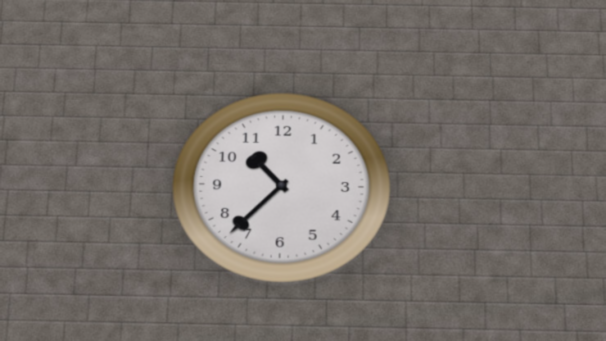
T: 10 h 37 min
